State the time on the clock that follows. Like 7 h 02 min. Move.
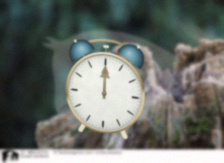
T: 12 h 00 min
